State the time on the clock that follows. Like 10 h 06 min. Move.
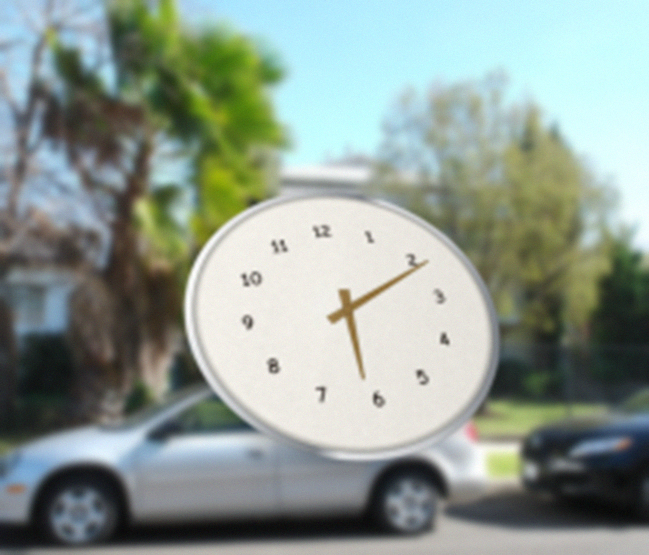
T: 6 h 11 min
